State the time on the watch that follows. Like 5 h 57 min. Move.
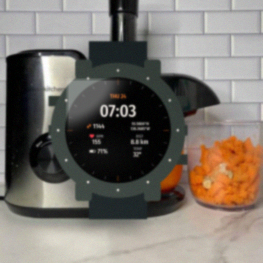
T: 7 h 03 min
